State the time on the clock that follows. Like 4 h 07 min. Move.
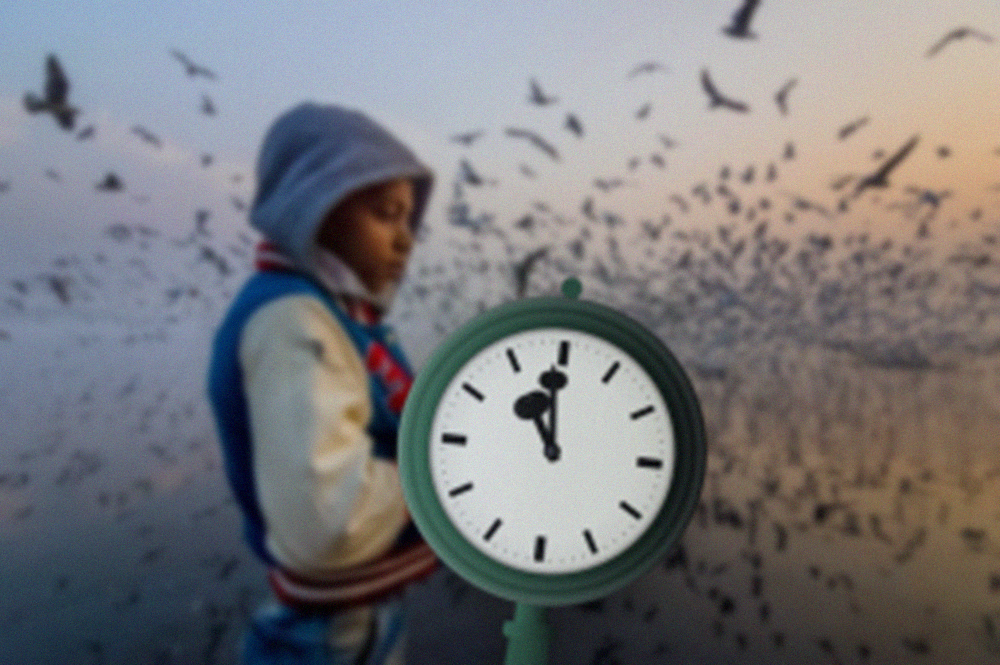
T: 10 h 59 min
